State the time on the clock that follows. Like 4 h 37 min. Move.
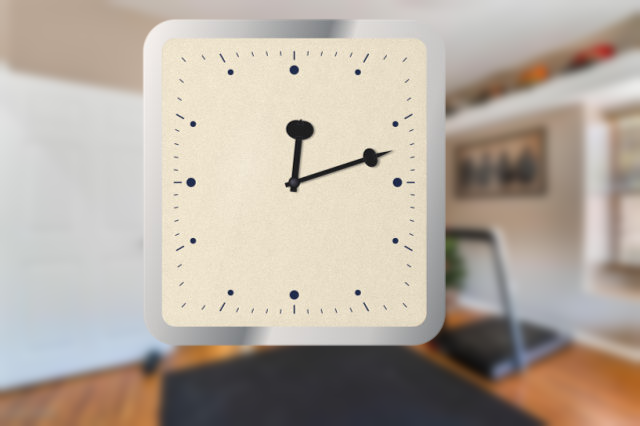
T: 12 h 12 min
